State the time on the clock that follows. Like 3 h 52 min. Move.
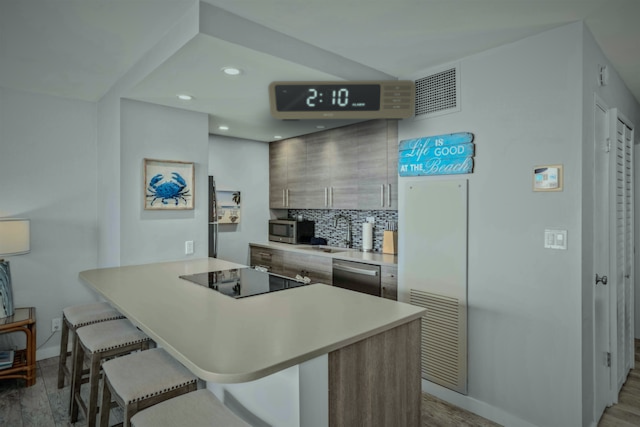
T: 2 h 10 min
